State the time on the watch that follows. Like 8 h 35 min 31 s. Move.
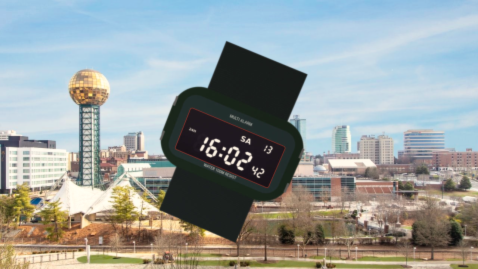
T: 16 h 02 min 42 s
